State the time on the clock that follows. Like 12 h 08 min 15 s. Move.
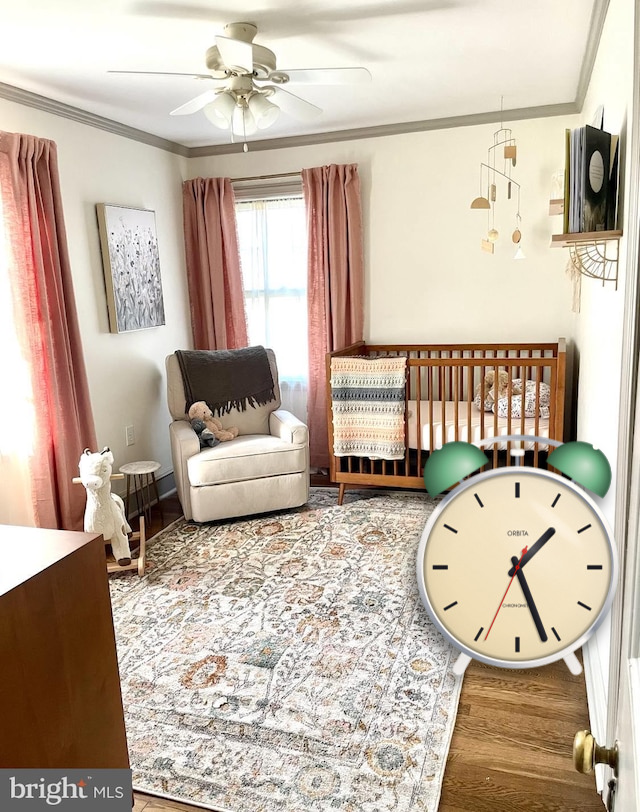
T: 1 h 26 min 34 s
